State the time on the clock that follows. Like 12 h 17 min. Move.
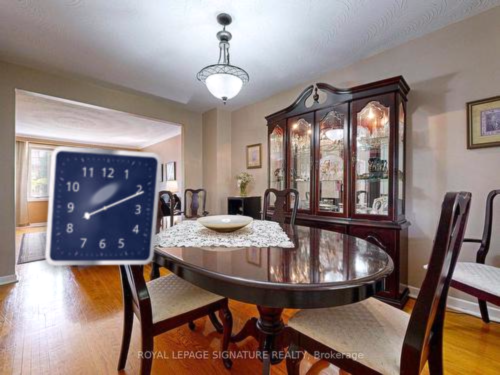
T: 8 h 11 min
